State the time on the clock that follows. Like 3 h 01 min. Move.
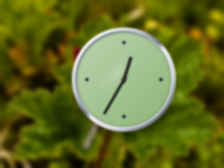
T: 12 h 35 min
